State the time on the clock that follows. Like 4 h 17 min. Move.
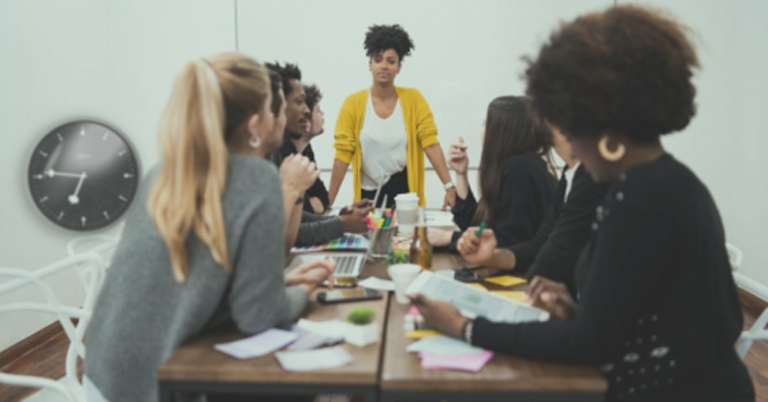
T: 6 h 46 min
